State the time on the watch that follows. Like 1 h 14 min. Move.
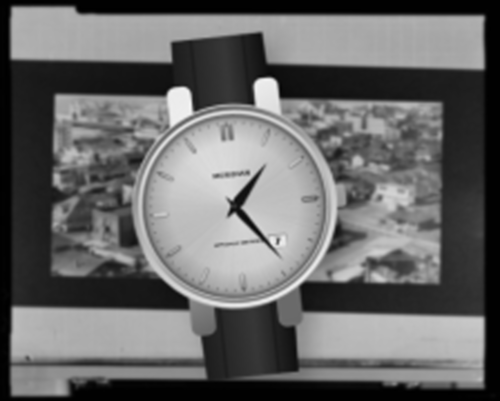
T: 1 h 24 min
